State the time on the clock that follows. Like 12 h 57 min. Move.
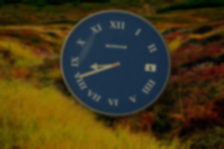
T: 8 h 41 min
